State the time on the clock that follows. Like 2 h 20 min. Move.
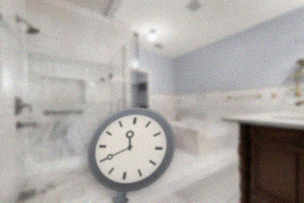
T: 11 h 40 min
